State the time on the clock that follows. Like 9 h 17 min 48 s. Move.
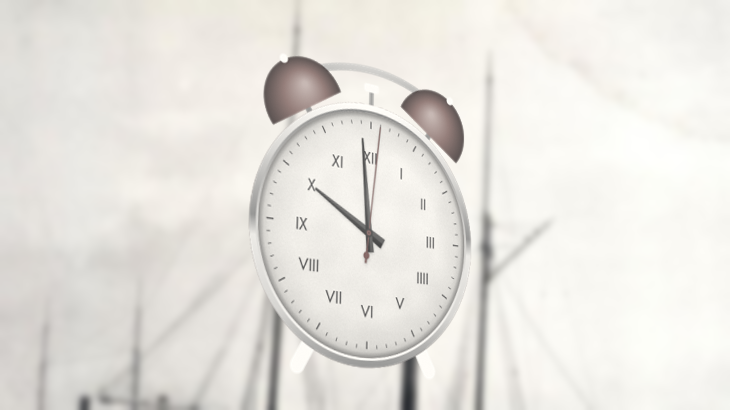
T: 9 h 59 min 01 s
